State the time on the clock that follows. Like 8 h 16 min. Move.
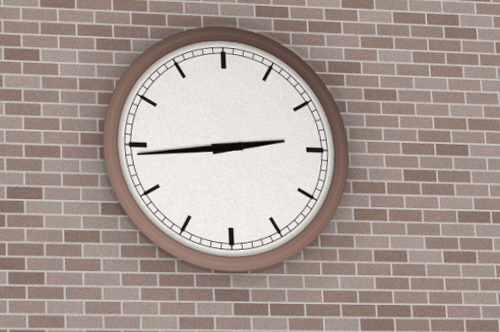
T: 2 h 44 min
